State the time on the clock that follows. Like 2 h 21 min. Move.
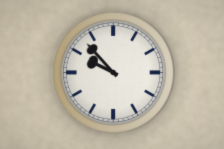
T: 9 h 53 min
